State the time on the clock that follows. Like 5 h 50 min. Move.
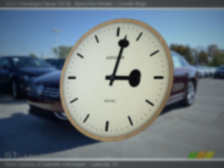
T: 3 h 02 min
